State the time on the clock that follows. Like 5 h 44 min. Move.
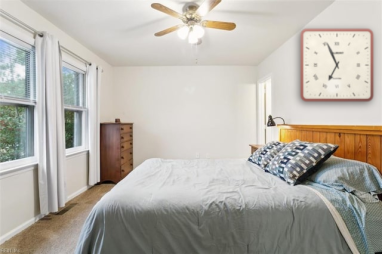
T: 6 h 56 min
